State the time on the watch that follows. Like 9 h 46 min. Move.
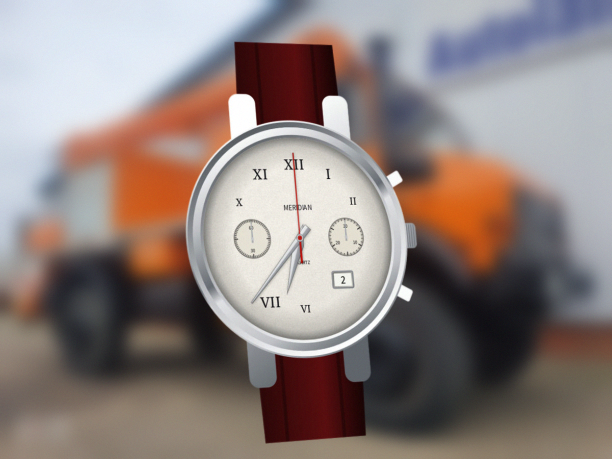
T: 6 h 37 min
